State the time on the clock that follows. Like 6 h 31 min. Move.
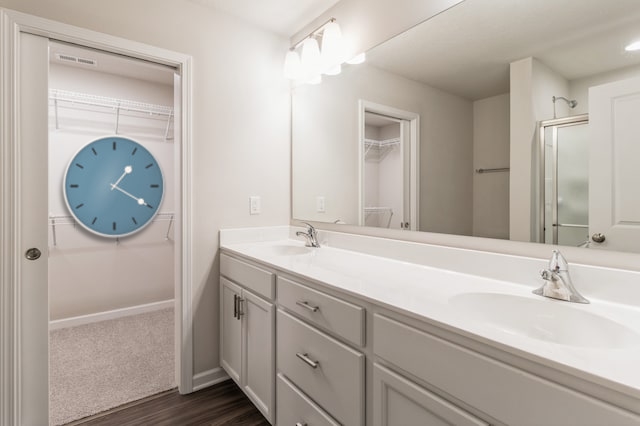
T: 1 h 20 min
